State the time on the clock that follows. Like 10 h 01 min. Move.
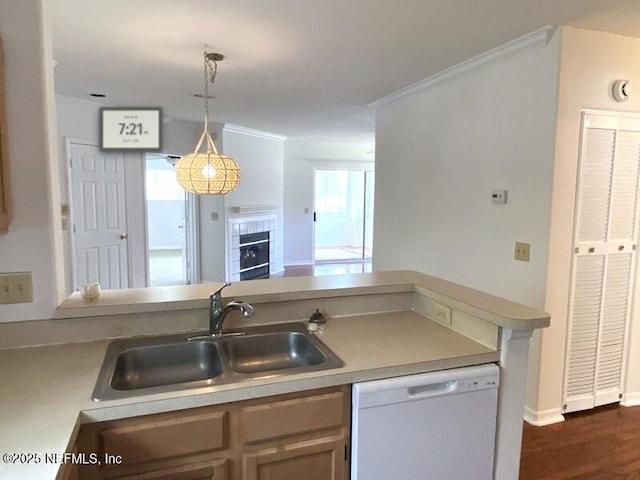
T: 7 h 21 min
